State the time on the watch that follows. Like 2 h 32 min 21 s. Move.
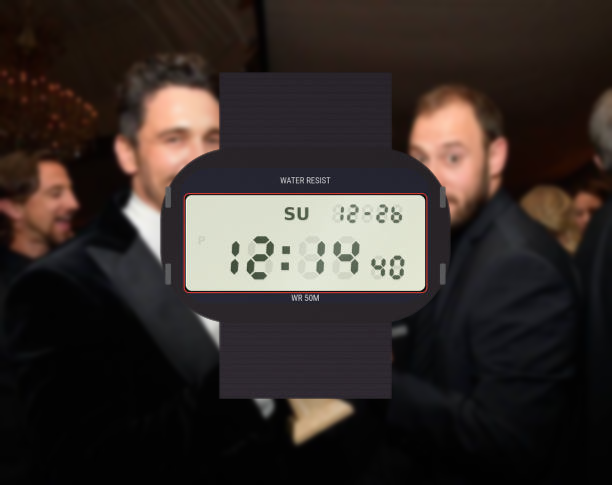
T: 12 h 14 min 40 s
